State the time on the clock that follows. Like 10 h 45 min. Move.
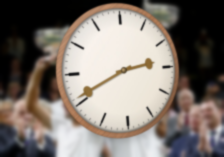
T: 2 h 41 min
